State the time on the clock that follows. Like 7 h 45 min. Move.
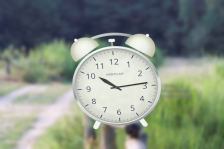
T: 10 h 14 min
